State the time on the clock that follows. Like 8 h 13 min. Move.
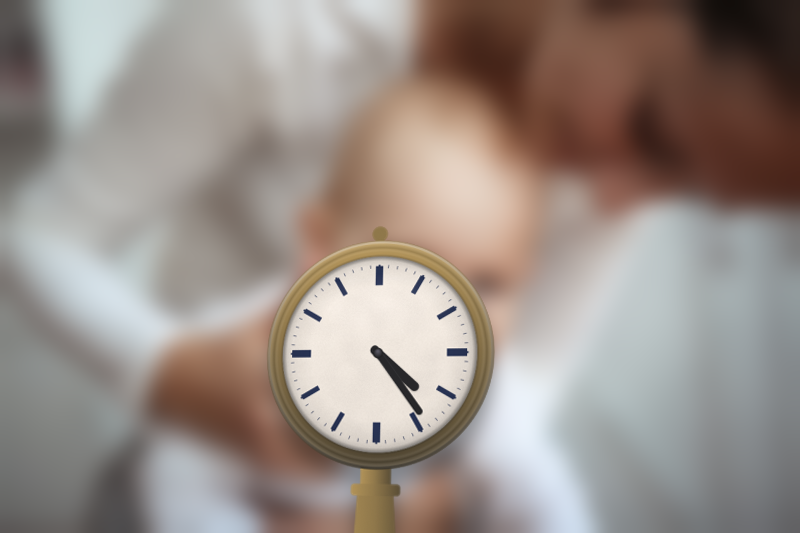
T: 4 h 24 min
